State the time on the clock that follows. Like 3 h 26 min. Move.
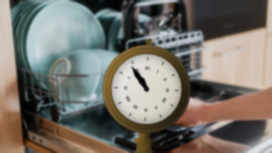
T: 10 h 54 min
